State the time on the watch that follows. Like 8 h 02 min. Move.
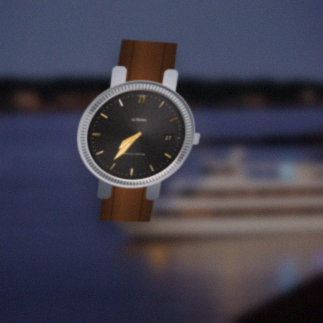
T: 7 h 36 min
